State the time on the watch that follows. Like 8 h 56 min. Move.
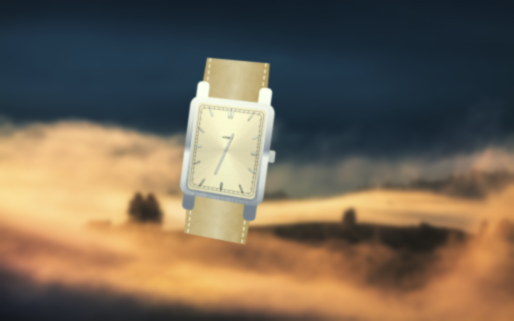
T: 12 h 33 min
